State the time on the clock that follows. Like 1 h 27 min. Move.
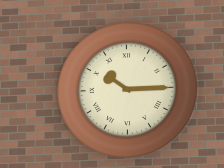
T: 10 h 15 min
